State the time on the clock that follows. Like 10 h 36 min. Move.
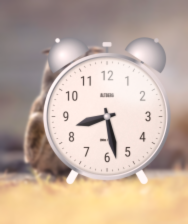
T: 8 h 28 min
